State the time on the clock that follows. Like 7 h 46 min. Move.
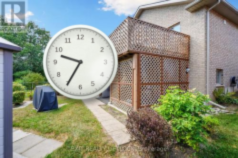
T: 9 h 35 min
